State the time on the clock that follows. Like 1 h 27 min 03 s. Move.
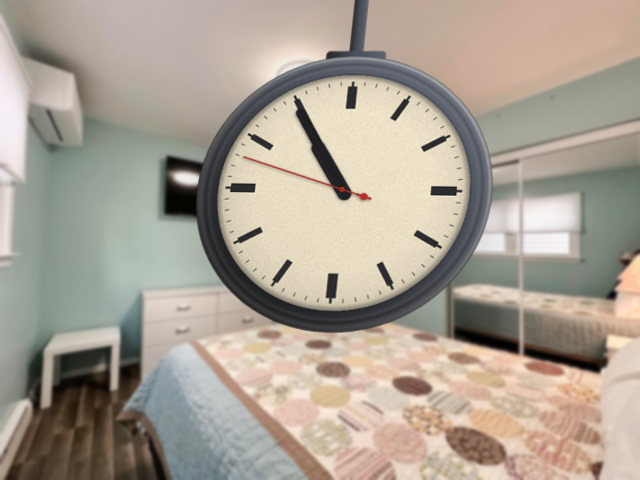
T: 10 h 54 min 48 s
